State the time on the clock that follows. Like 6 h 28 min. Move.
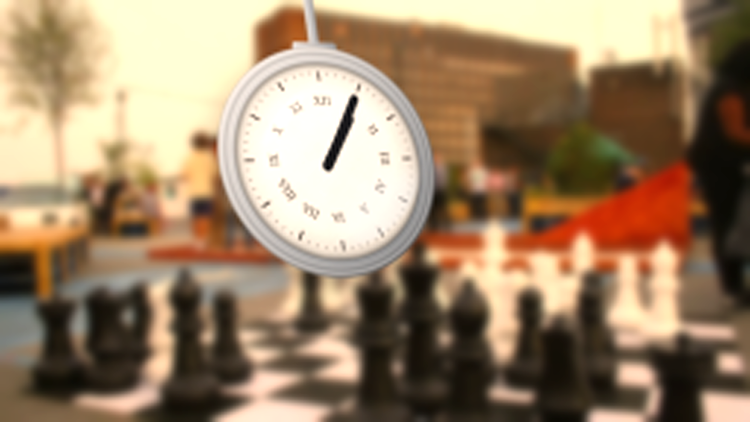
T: 1 h 05 min
